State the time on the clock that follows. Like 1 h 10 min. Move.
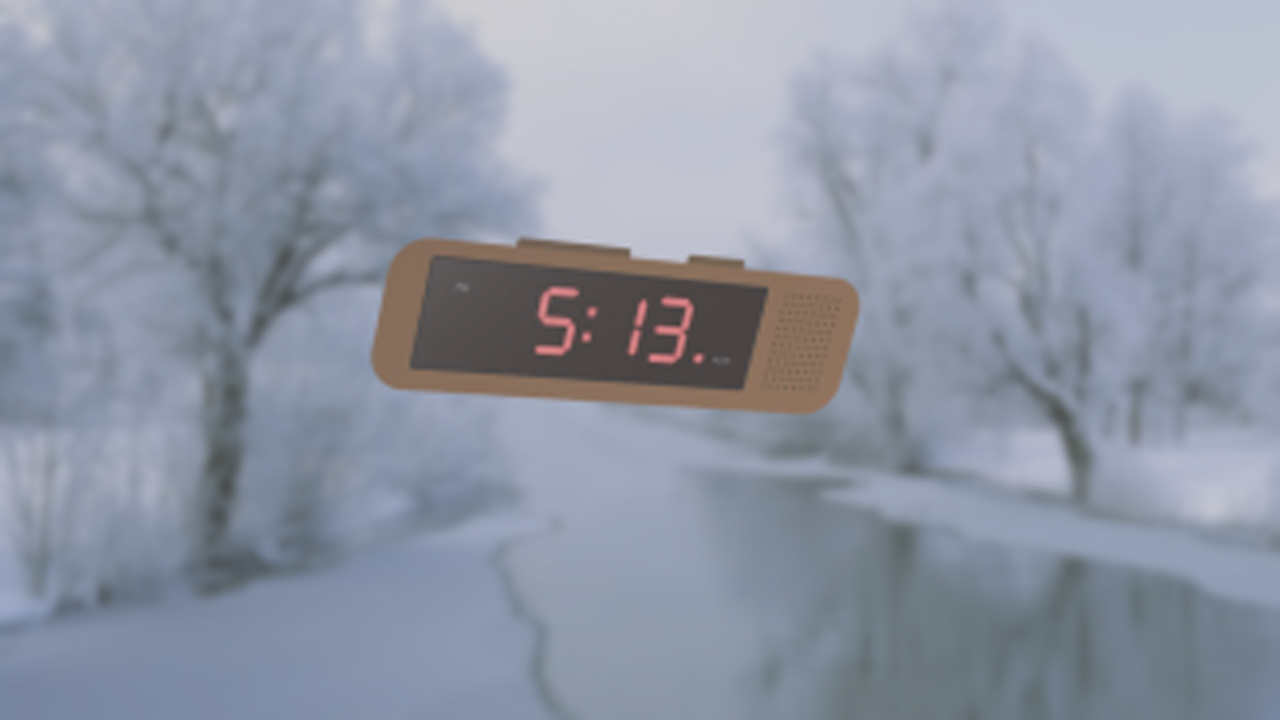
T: 5 h 13 min
